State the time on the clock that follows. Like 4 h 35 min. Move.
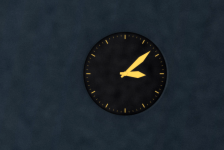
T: 3 h 08 min
